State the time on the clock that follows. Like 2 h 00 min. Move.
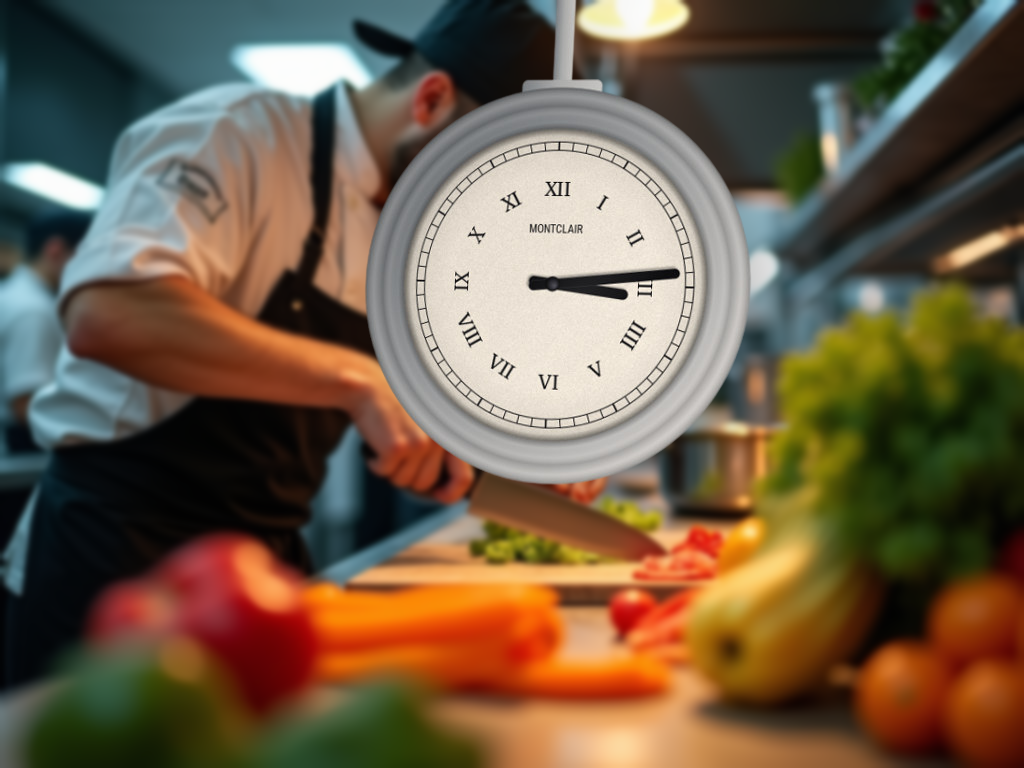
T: 3 h 14 min
